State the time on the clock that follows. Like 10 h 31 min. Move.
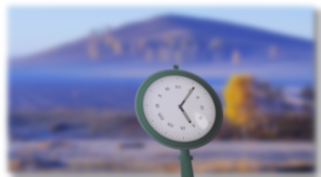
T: 5 h 06 min
